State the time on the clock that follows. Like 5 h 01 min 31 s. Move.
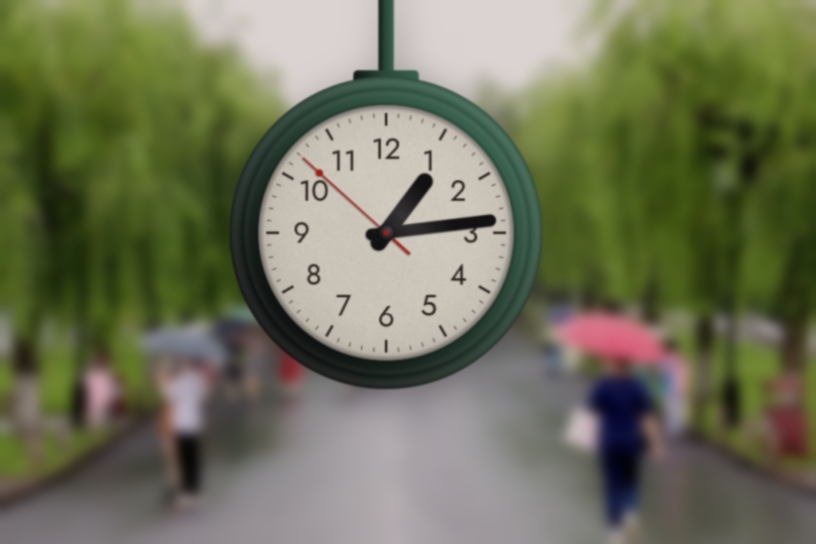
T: 1 h 13 min 52 s
